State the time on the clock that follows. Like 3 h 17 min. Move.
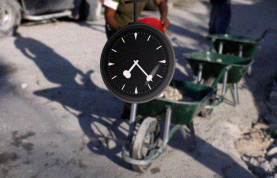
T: 7 h 23 min
